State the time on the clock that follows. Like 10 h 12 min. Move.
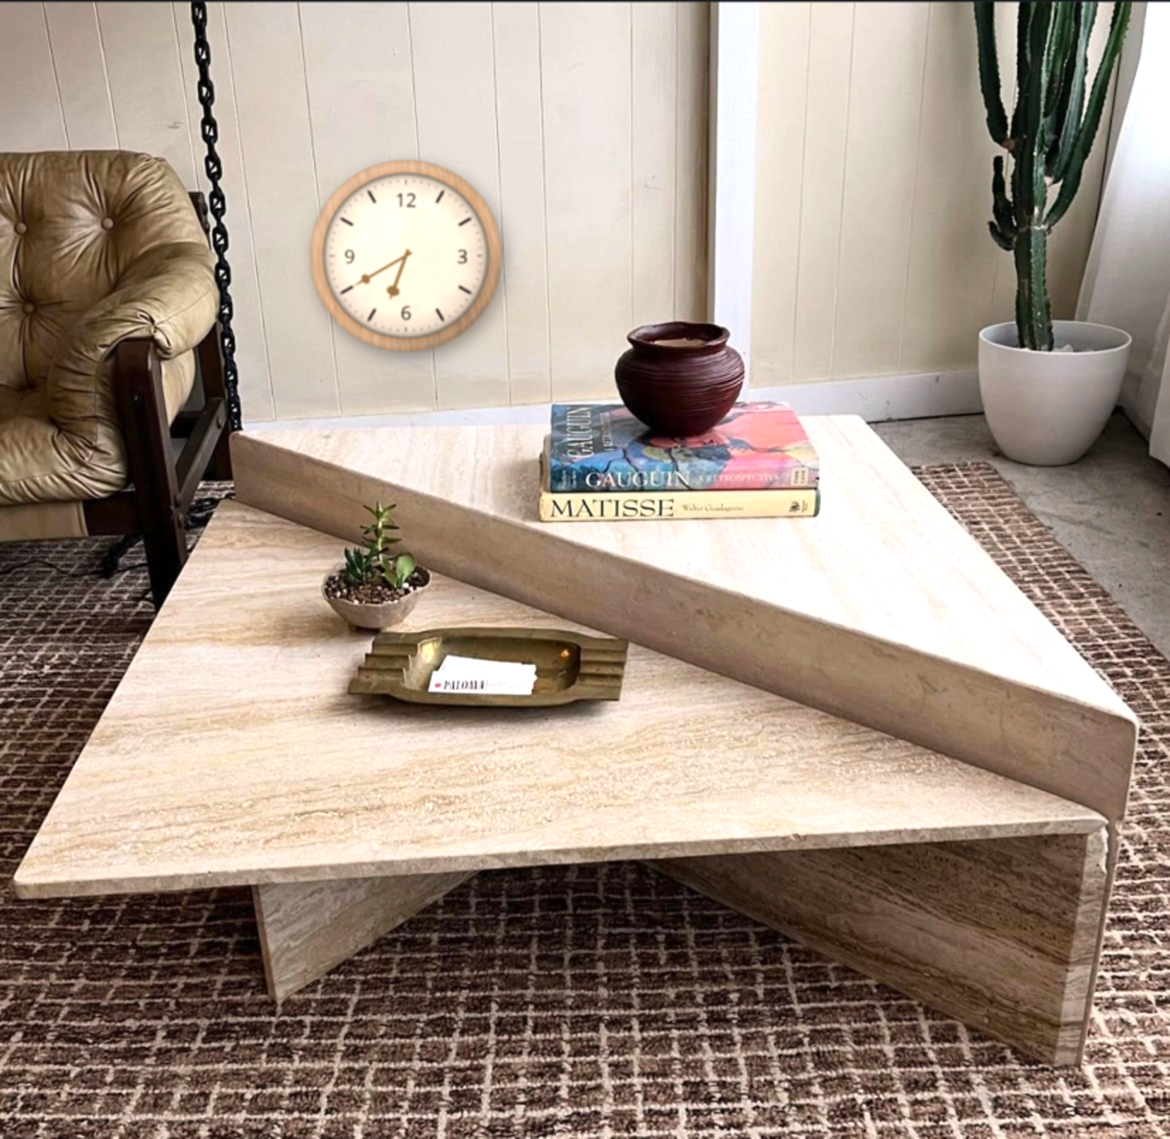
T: 6 h 40 min
